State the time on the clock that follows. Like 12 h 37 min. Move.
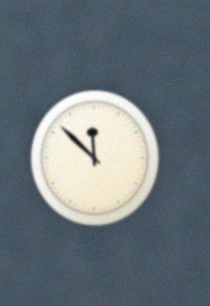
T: 11 h 52 min
